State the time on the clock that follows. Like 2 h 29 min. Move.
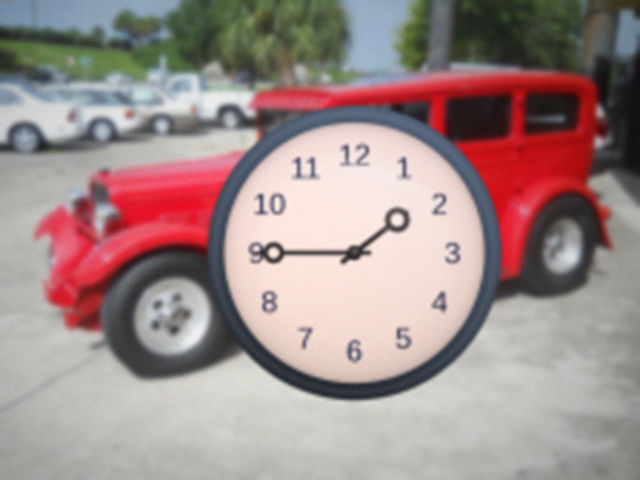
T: 1 h 45 min
